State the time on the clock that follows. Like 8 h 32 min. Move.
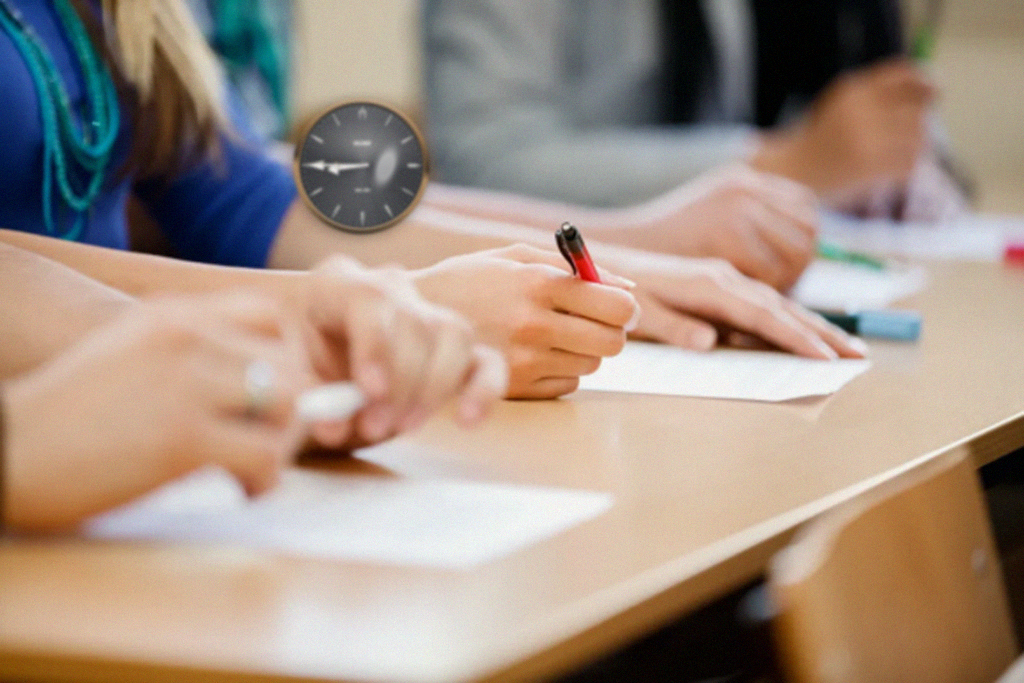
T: 8 h 45 min
